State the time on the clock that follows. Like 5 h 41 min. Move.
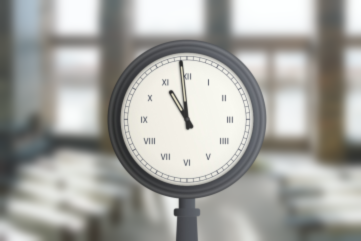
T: 10 h 59 min
